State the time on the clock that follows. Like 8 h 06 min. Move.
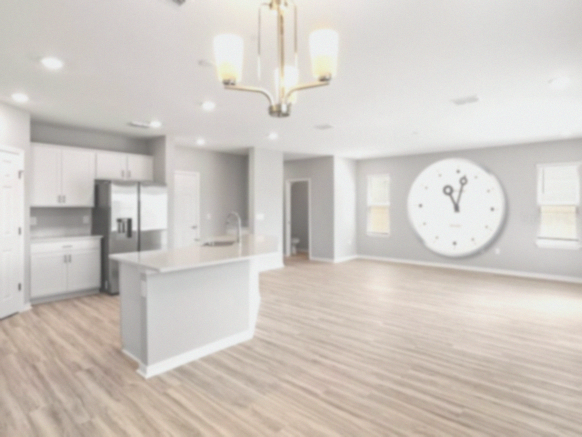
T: 11 h 02 min
